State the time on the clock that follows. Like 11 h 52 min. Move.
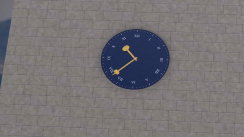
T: 10 h 38 min
